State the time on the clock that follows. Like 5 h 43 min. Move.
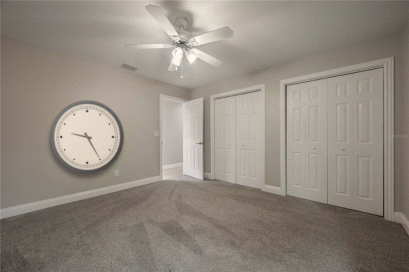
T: 9 h 25 min
